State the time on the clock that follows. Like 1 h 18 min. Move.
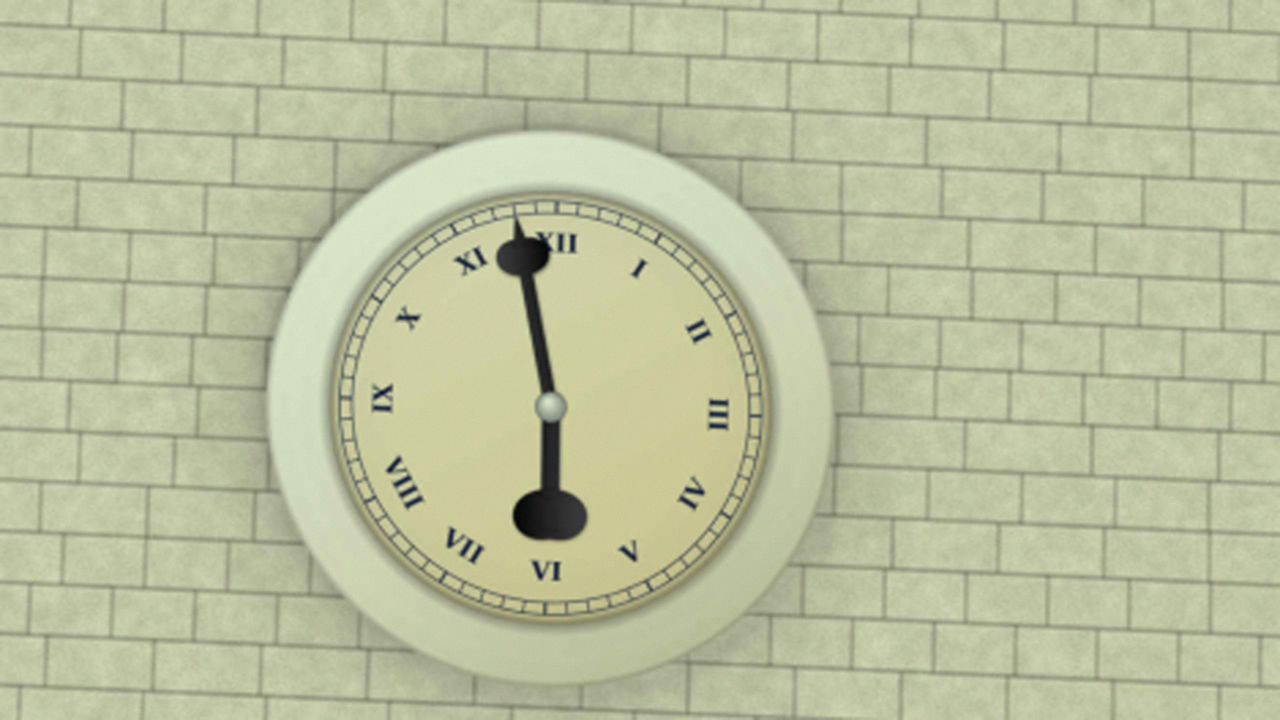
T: 5 h 58 min
